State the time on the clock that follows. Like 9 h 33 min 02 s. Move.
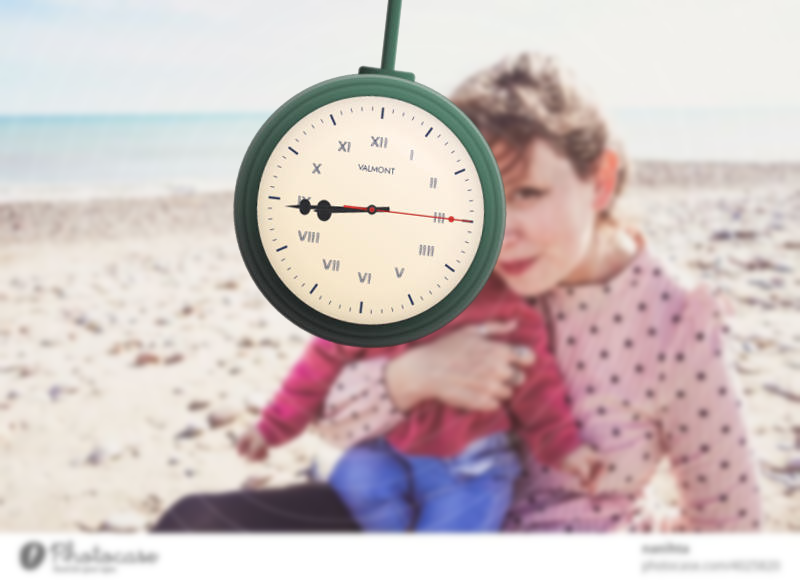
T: 8 h 44 min 15 s
